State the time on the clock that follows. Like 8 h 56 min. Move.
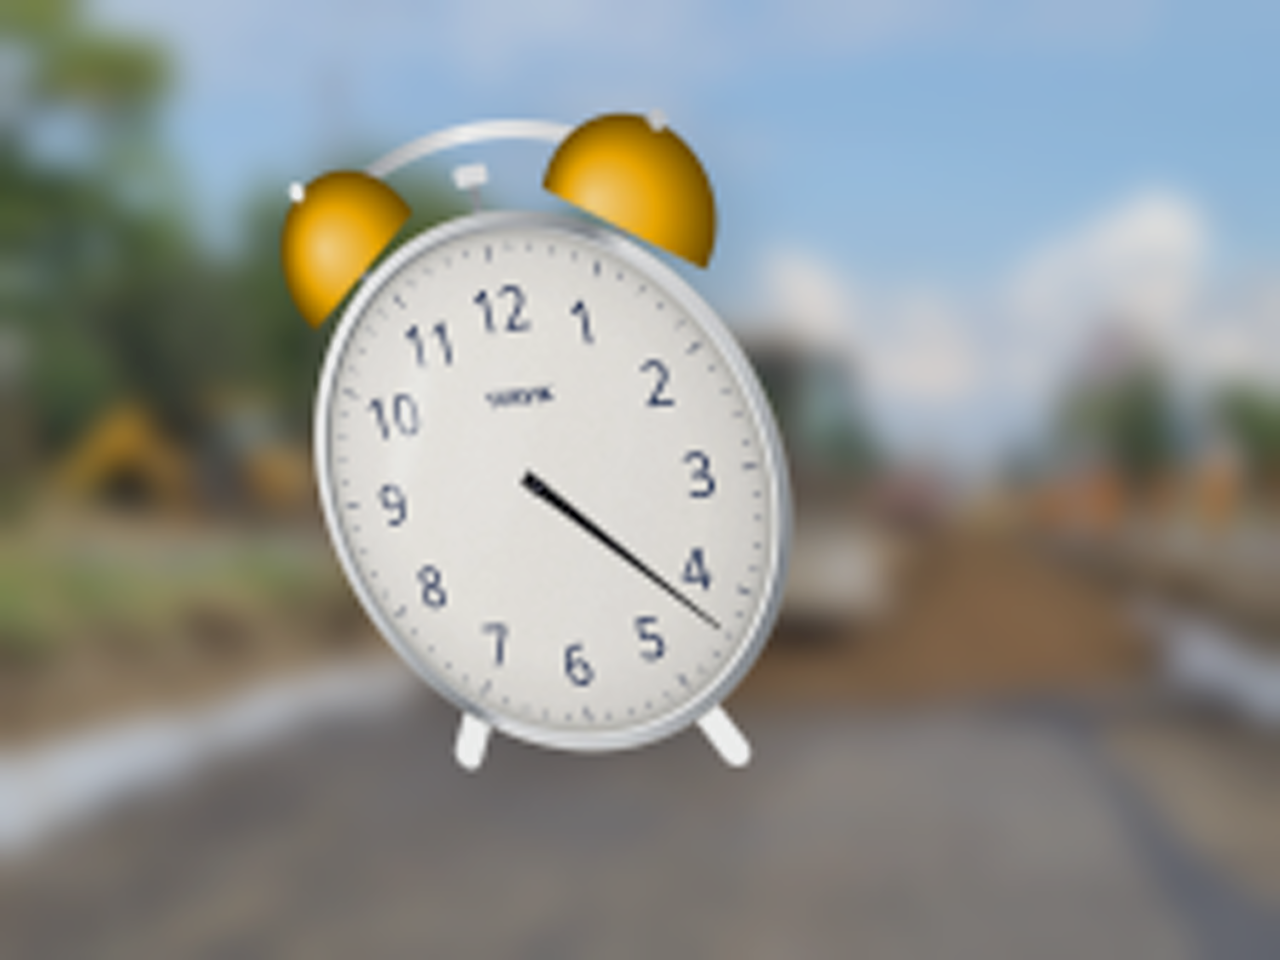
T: 4 h 22 min
